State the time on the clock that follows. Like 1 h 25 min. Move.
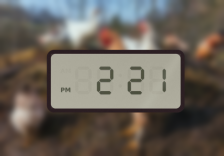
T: 2 h 21 min
